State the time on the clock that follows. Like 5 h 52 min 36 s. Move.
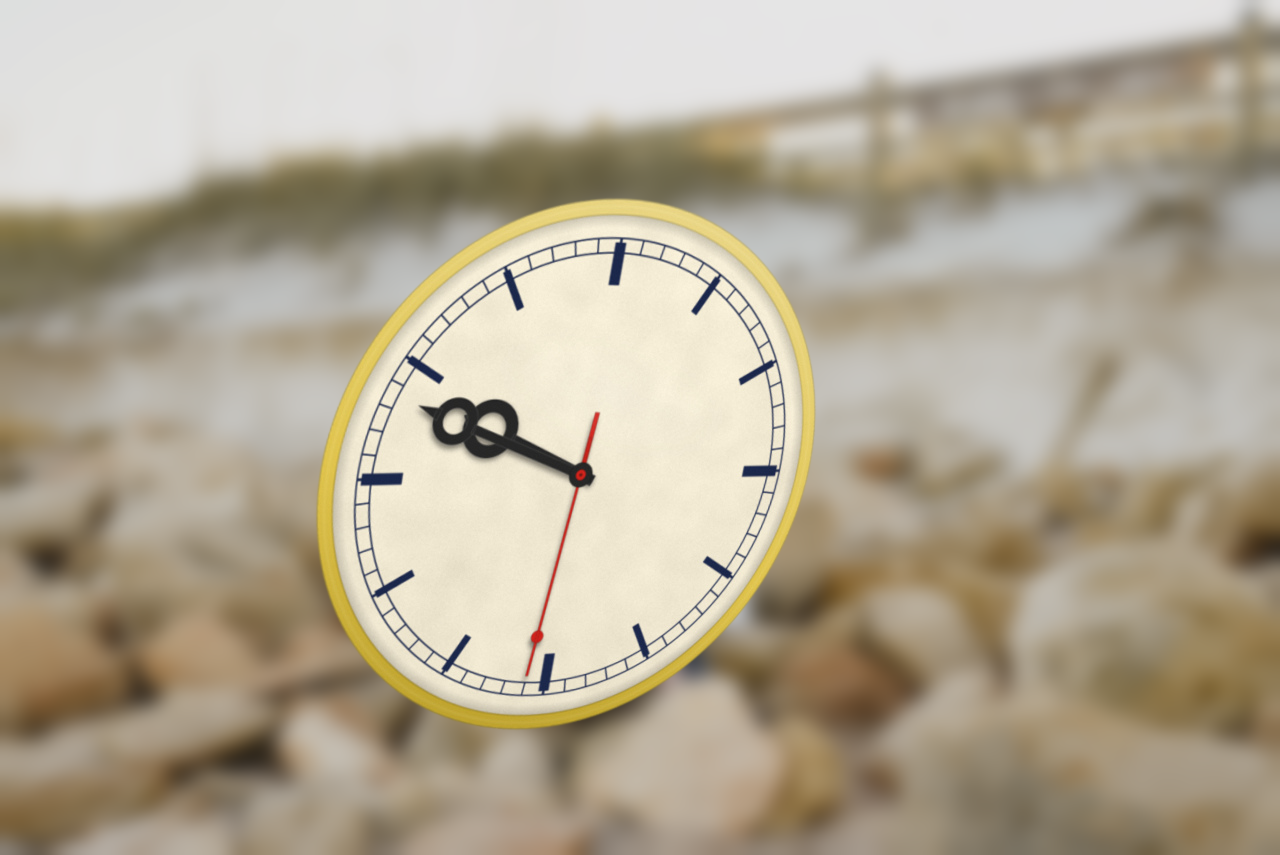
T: 9 h 48 min 31 s
